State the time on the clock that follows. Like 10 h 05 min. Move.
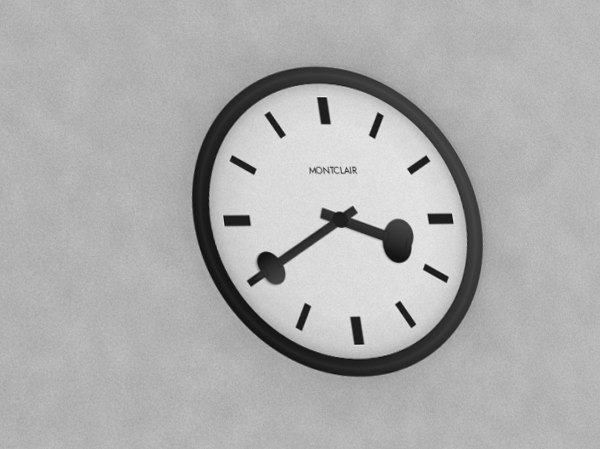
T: 3 h 40 min
